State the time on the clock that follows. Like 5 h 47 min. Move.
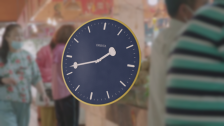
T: 1 h 42 min
